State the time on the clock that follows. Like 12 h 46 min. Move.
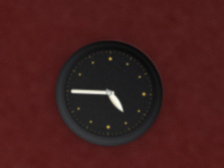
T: 4 h 45 min
